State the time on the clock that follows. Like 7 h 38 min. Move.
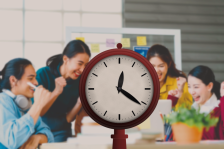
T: 12 h 21 min
